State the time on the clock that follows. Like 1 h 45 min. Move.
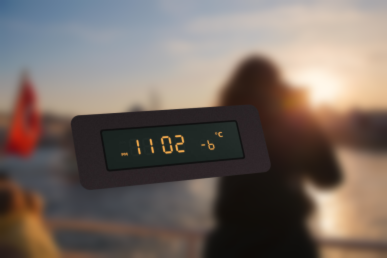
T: 11 h 02 min
